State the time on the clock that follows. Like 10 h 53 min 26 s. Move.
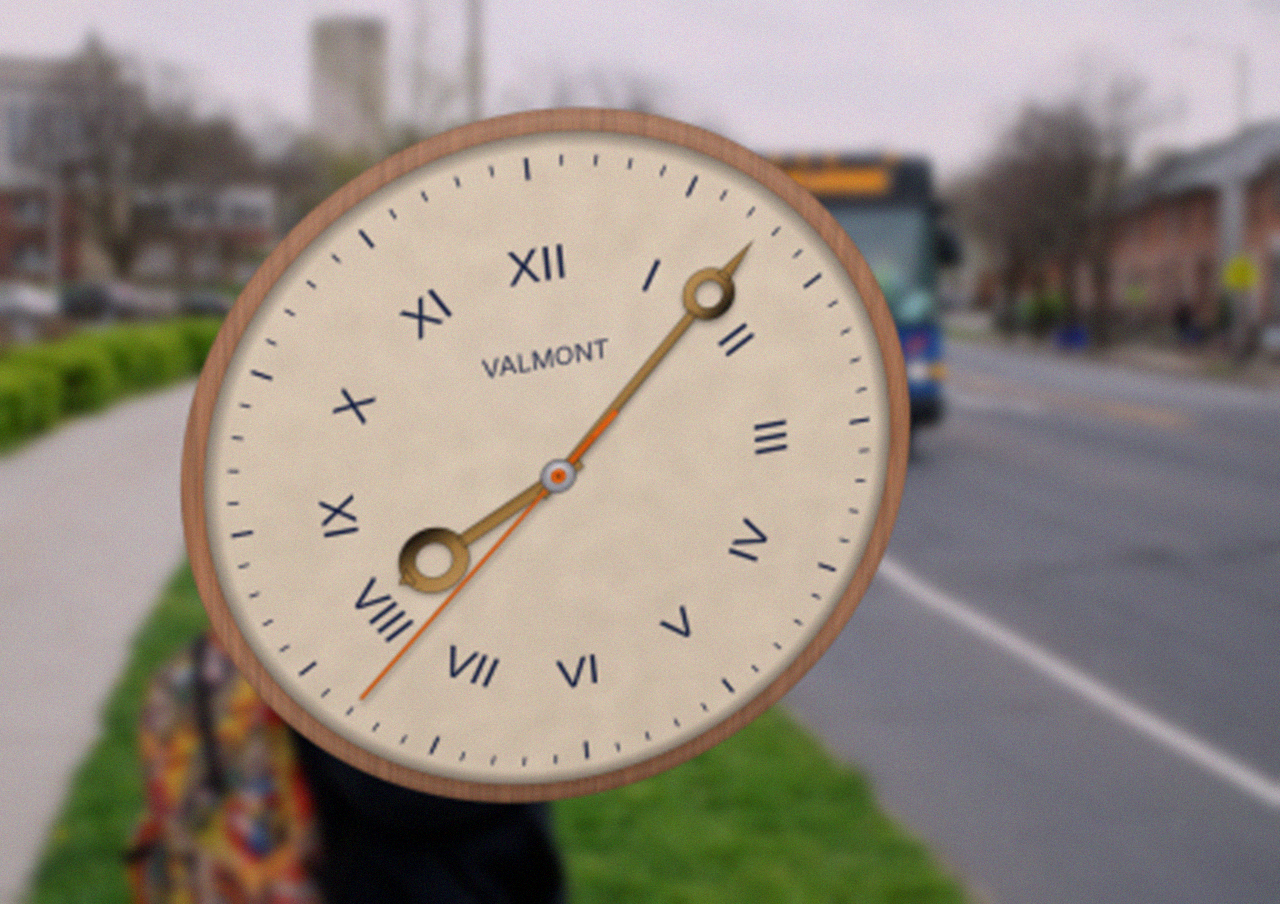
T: 8 h 07 min 38 s
